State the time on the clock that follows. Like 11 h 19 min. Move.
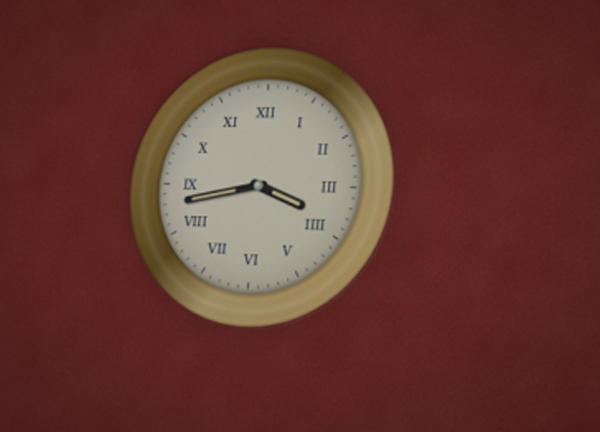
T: 3 h 43 min
